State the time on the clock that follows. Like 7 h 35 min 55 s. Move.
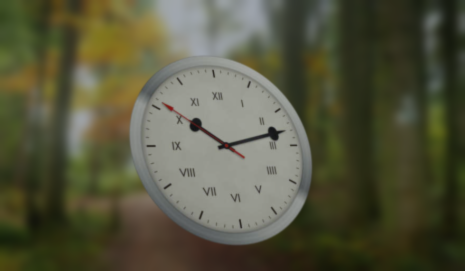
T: 10 h 12 min 51 s
